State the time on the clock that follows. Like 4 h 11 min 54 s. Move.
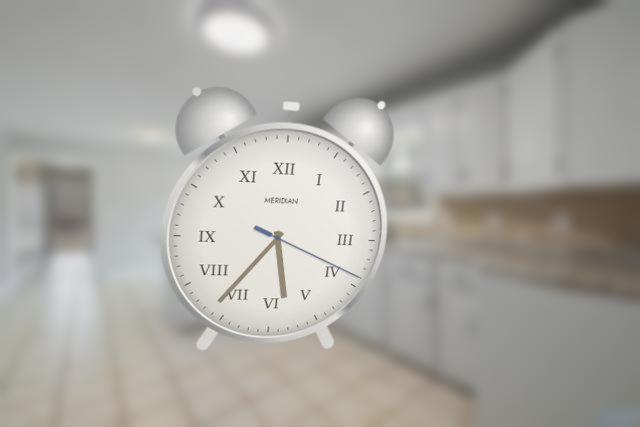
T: 5 h 36 min 19 s
